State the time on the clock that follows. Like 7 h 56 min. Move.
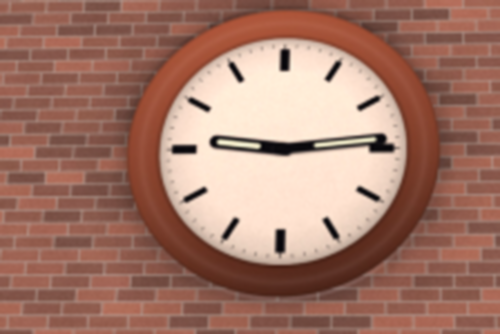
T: 9 h 14 min
